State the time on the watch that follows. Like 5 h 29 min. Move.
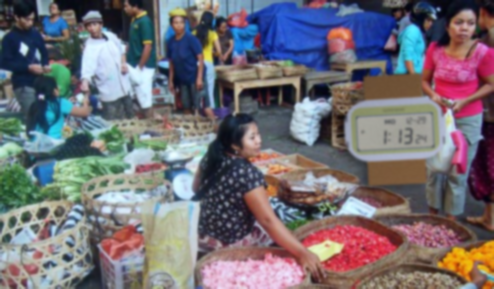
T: 1 h 13 min
